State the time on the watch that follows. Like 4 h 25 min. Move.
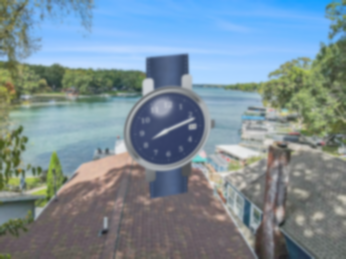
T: 8 h 12 min
